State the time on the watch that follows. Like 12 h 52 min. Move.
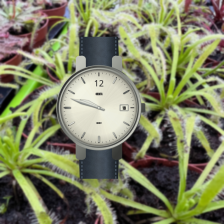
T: 9 h 48 min
